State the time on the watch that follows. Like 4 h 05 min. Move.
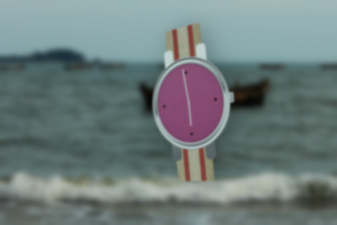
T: 5 h 59 min
